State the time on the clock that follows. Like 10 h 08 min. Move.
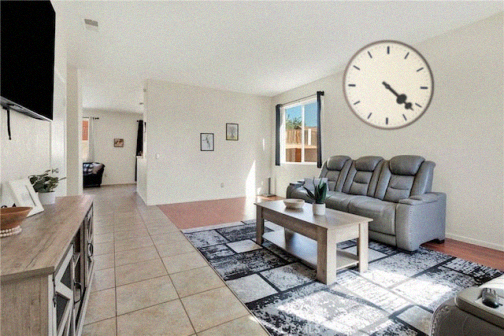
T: 4 h 22 min
